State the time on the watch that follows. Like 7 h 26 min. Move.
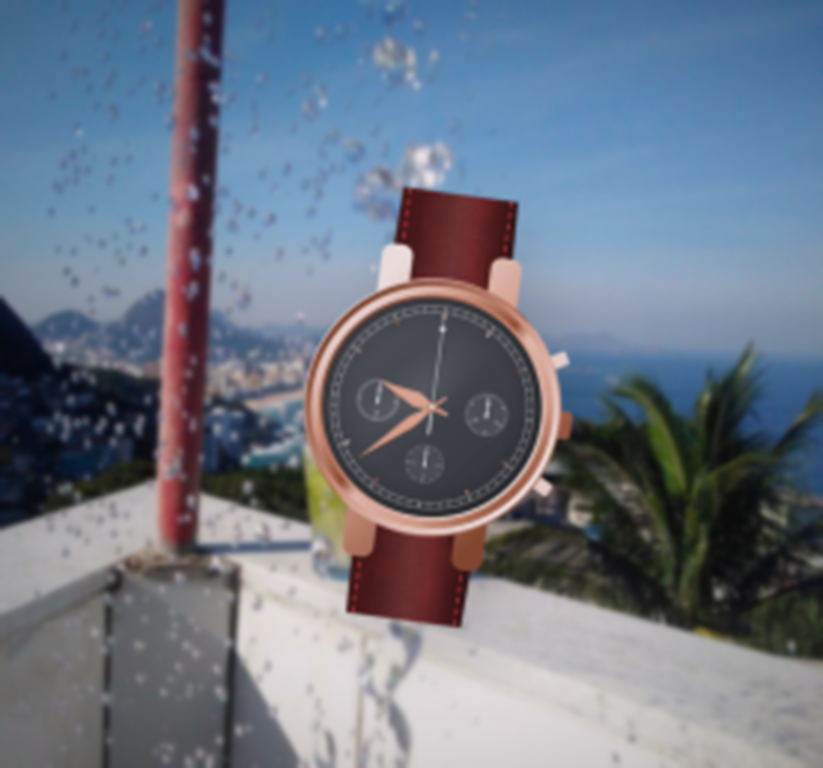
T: 9 h 38 min
